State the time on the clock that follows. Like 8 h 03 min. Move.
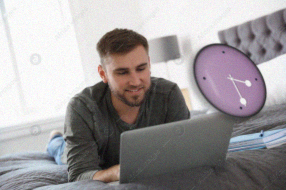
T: 3 h 28 min
